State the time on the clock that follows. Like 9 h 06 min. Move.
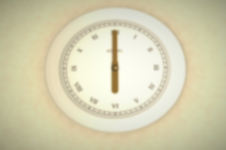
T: 6 h 00 min
